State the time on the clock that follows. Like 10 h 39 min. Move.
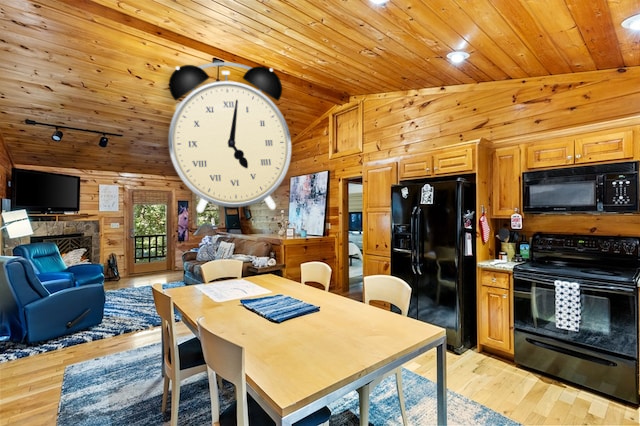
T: 5 h 02 min
